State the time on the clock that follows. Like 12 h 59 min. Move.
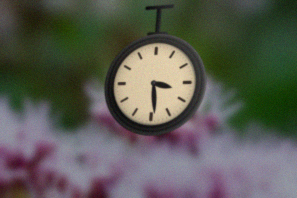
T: 3 h 29 min
